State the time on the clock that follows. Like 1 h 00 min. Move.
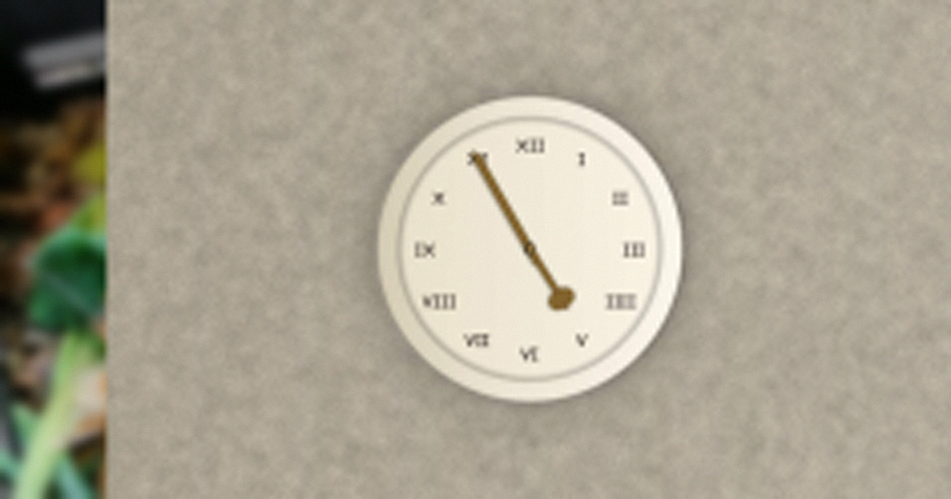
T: 4 h 55 min
